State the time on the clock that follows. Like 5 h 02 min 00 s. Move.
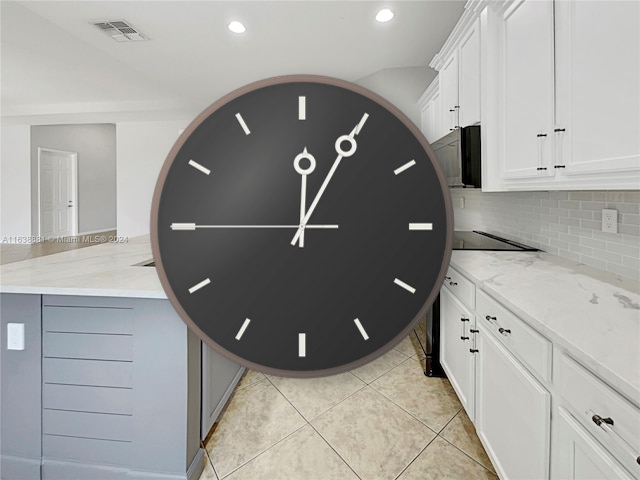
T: 12 h 04 min 45 s
